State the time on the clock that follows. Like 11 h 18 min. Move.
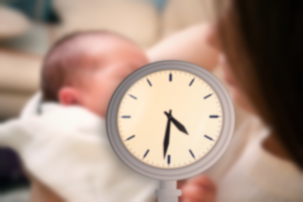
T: 4 h 31 min
